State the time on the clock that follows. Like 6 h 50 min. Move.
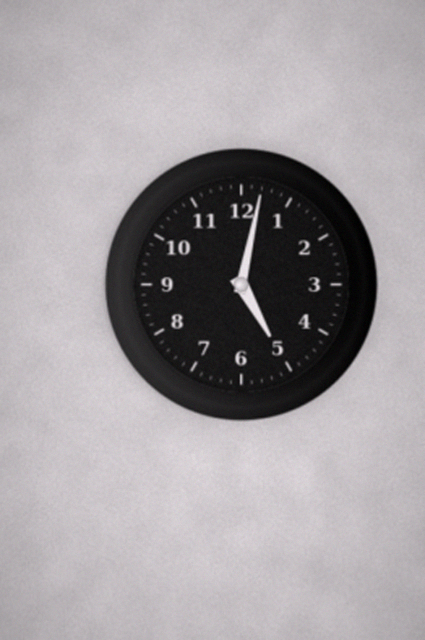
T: 5 h 02 min
